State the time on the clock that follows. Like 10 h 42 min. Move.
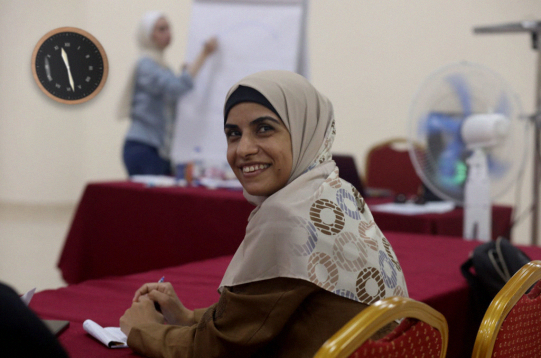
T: 11 h 28 min
